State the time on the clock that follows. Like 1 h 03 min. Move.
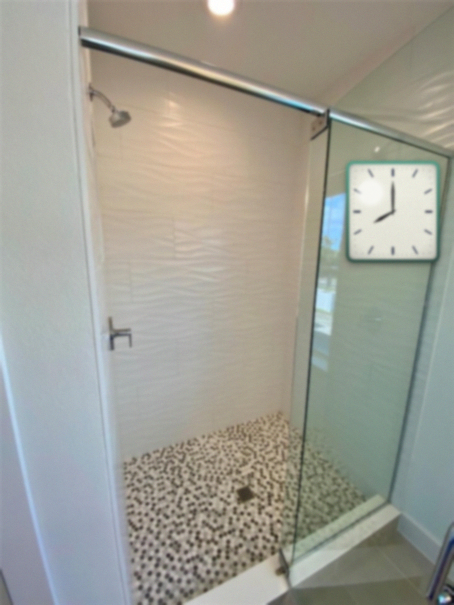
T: 8 h 00 min
